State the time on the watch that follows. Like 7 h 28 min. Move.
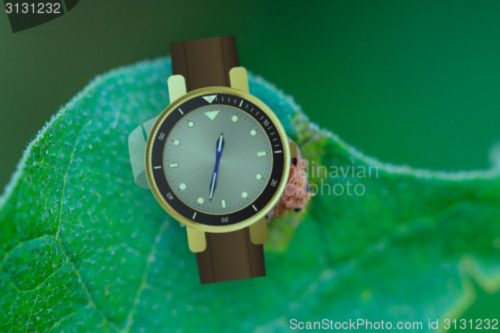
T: 12 h 33 min
